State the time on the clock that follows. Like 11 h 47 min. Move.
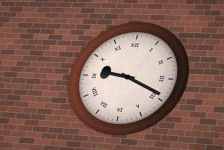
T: 9 h 19 min
